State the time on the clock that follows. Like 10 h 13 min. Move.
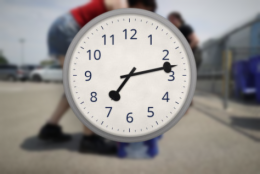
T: 7 h 13 min
